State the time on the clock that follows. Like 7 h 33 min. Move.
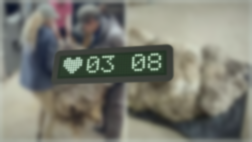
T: 3 h 08 min
